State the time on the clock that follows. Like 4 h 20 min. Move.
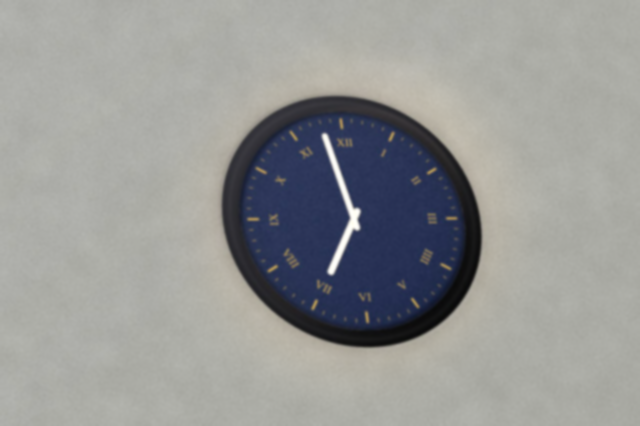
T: 6 h 58 min
